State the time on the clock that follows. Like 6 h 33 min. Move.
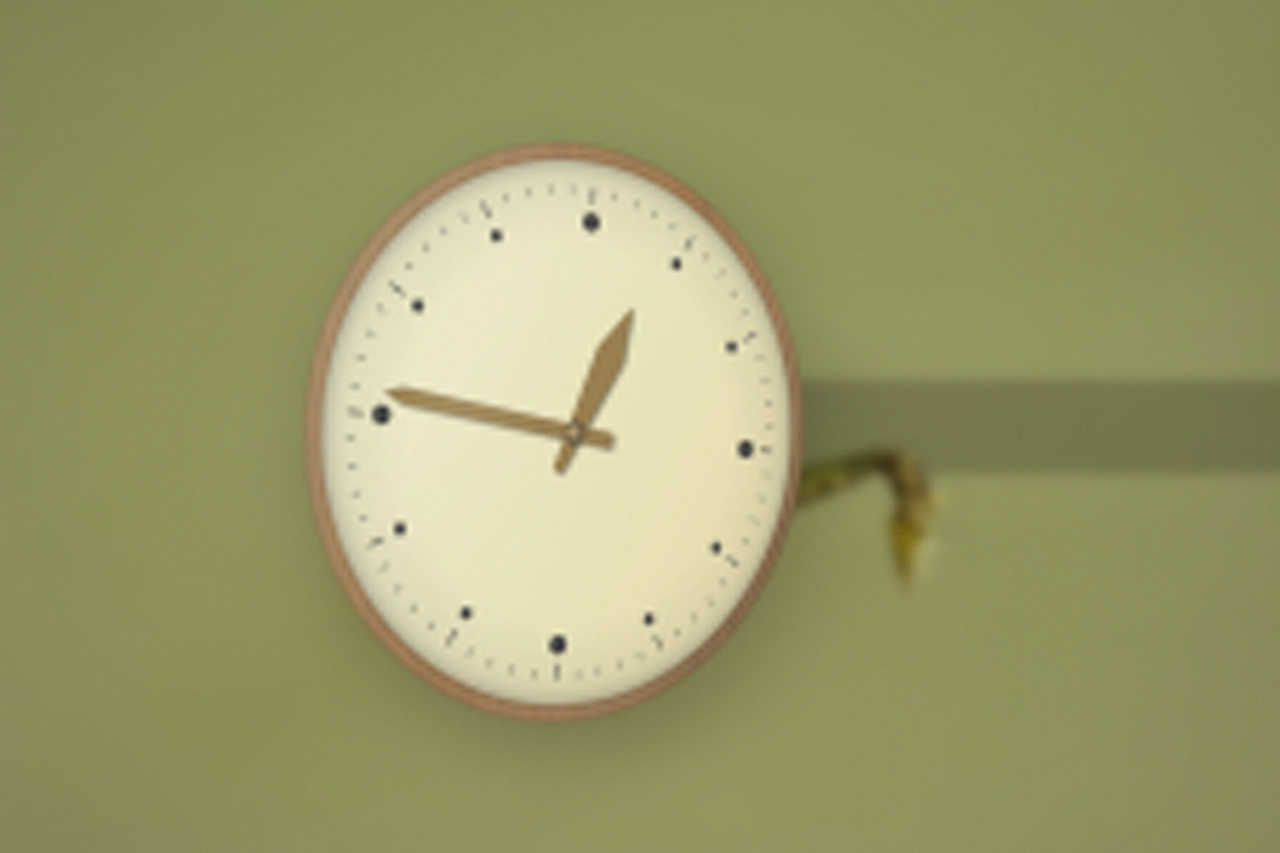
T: 12 h 46 min
